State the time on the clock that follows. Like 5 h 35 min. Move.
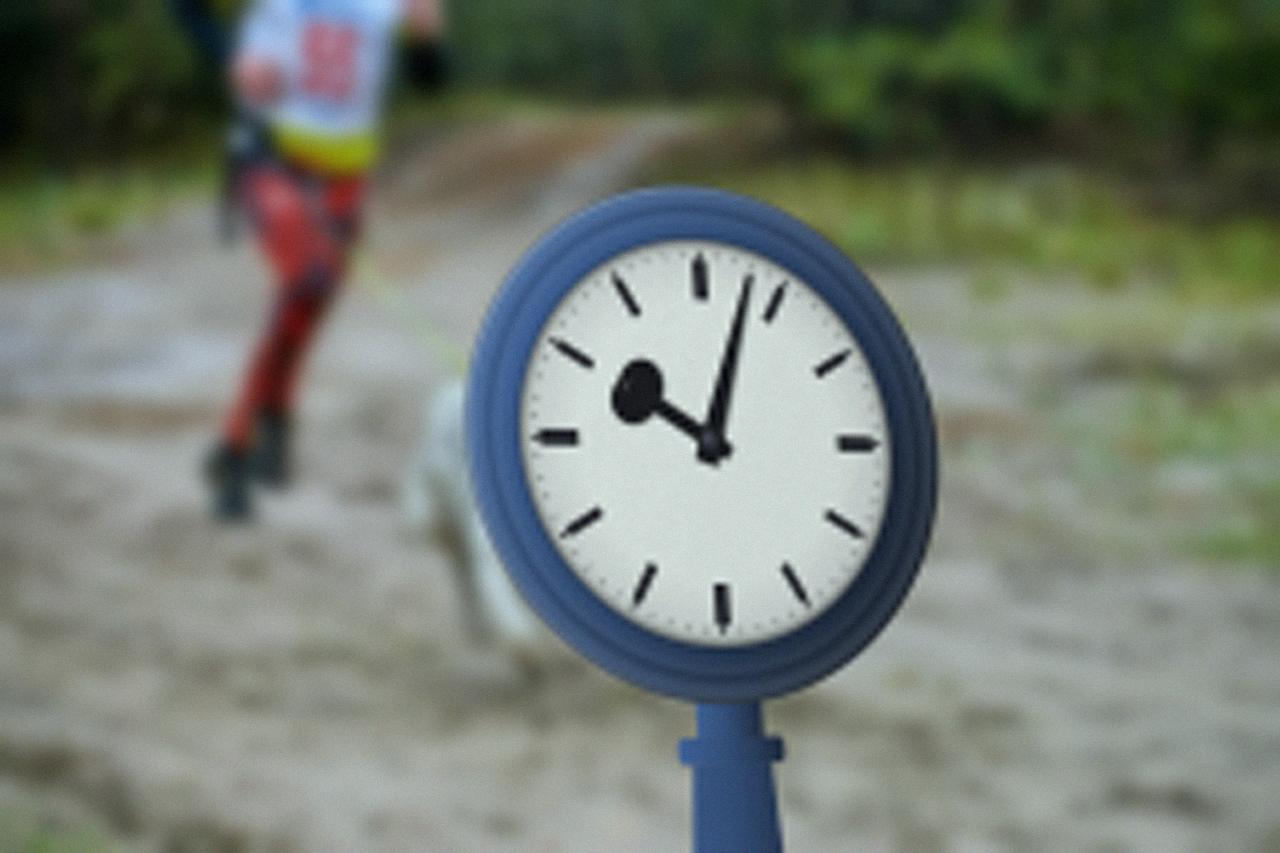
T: 10 h 03 min
